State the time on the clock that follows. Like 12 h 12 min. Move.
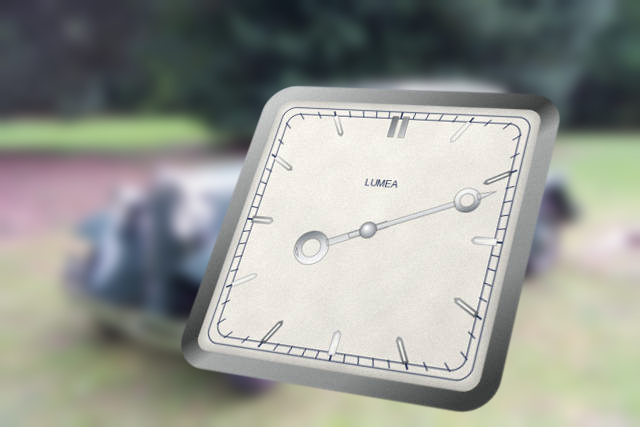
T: 8 h 11 min
